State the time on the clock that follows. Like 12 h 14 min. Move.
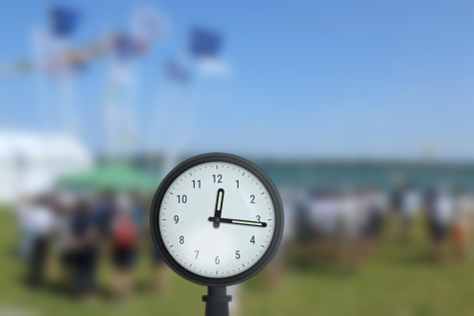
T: 12 h 16 min
